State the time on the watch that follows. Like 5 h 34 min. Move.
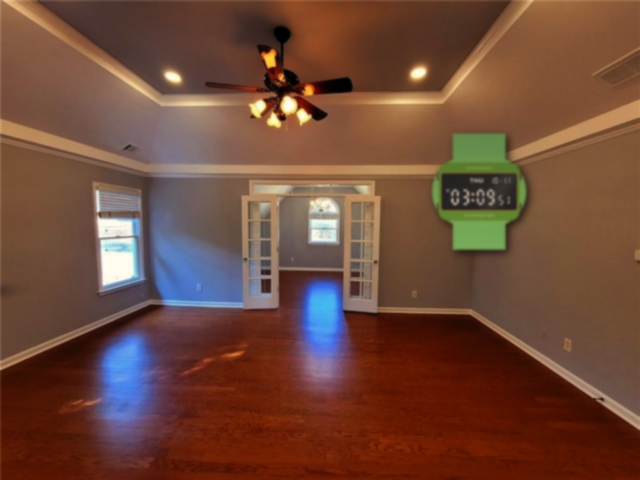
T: 3 h 09 min
